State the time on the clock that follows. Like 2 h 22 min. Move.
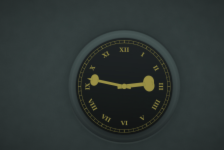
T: 2 h 47 min
